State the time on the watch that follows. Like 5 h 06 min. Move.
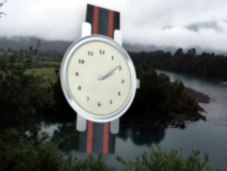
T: 2 h 09 min
